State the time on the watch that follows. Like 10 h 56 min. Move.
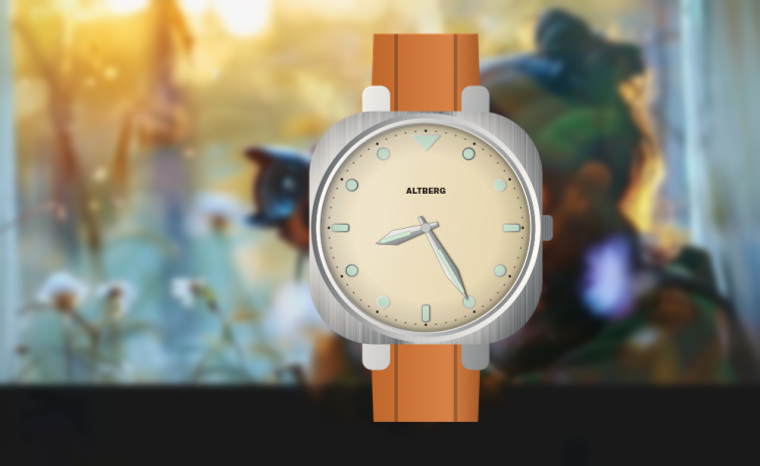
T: 8 h 25 min
